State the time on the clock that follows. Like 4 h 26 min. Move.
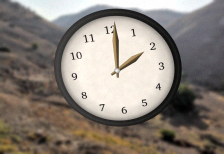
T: 2 h 01 min
